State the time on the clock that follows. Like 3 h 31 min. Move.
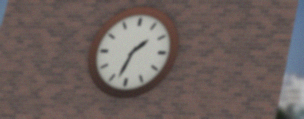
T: 1 h 33 min
